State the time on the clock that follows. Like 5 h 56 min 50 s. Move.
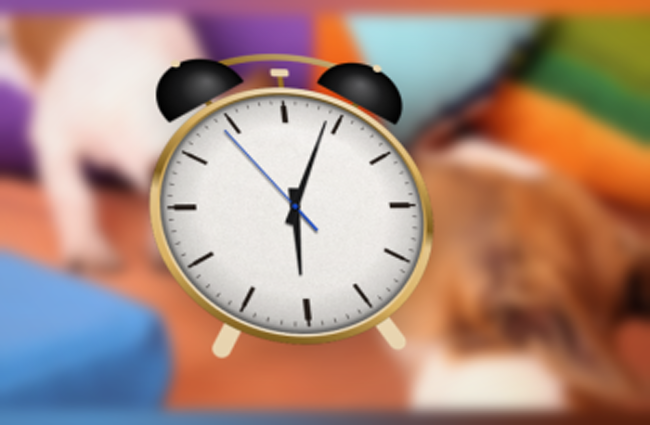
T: 6 h 03 min 54 s
